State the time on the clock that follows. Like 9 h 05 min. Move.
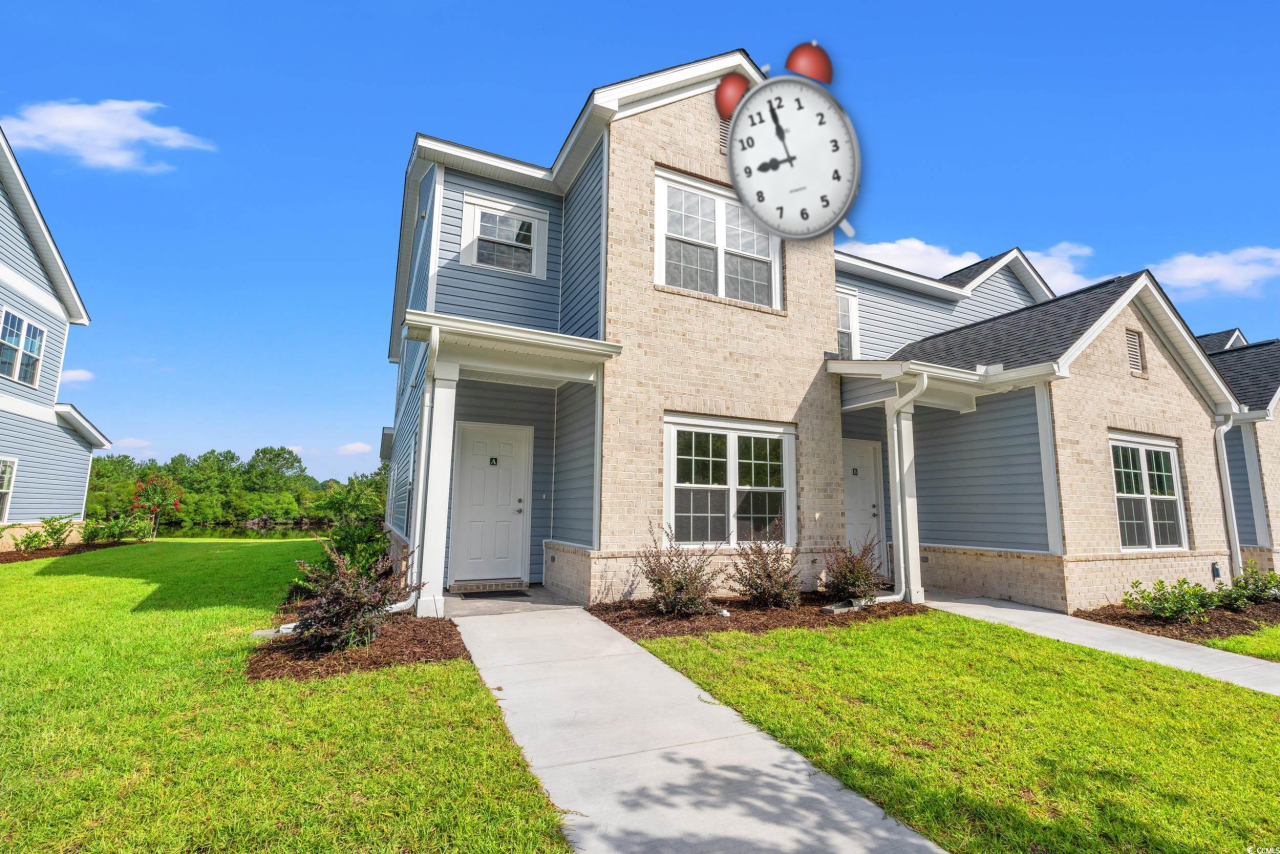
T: 8 h 59 min
